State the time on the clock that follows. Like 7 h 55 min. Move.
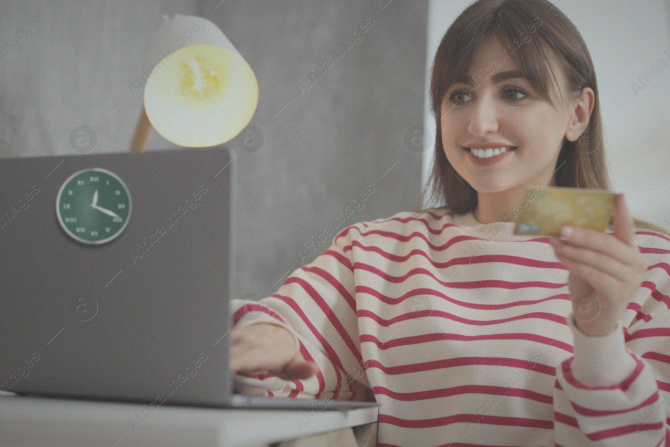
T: 12 h 19 min
